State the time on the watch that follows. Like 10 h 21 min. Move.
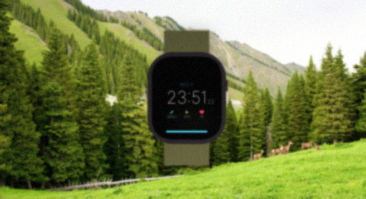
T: 23 h 51 min
